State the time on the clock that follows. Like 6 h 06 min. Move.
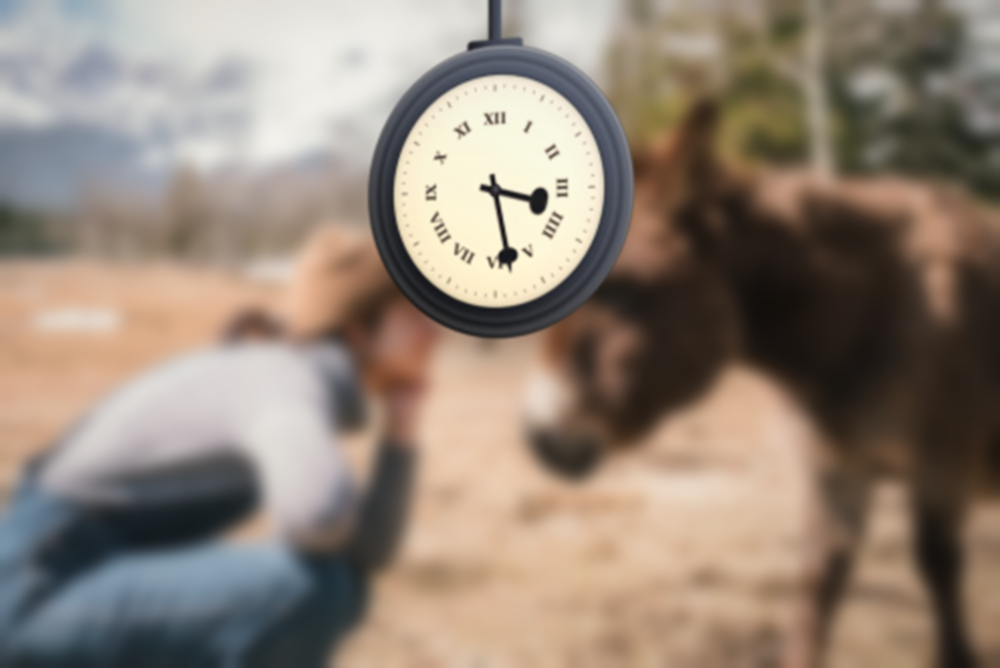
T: 3 h 28 min
